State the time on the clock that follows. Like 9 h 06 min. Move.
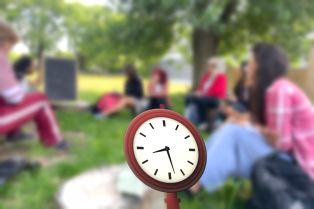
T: 8 h 28 min
